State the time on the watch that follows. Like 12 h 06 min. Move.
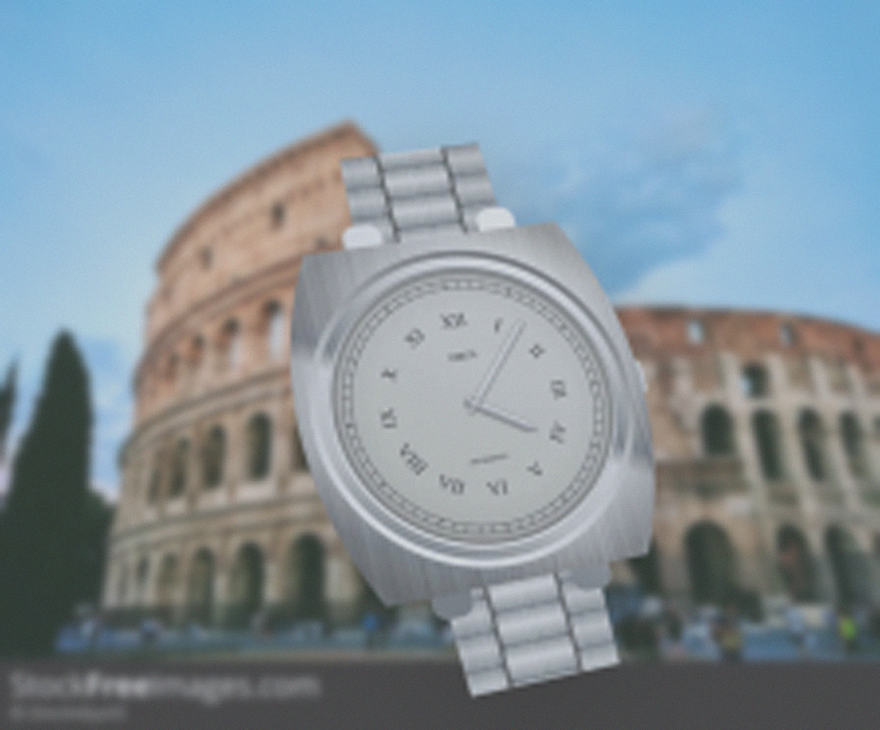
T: 4 h 07 min
